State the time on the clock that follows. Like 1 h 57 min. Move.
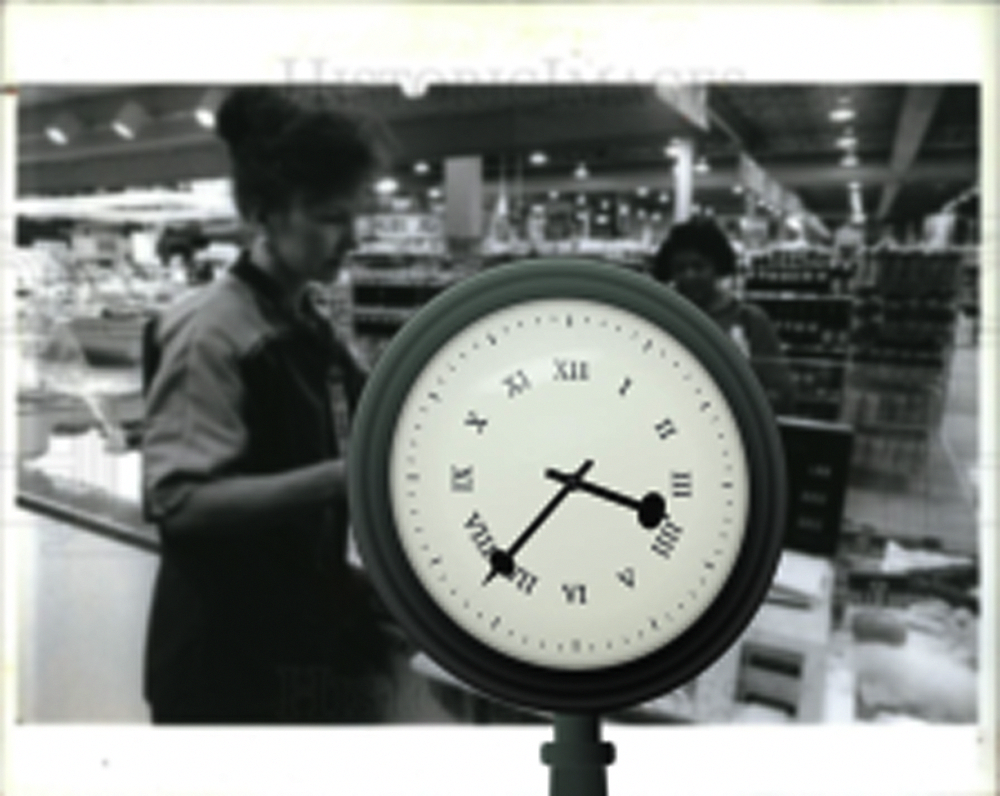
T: 3 h 37 min
